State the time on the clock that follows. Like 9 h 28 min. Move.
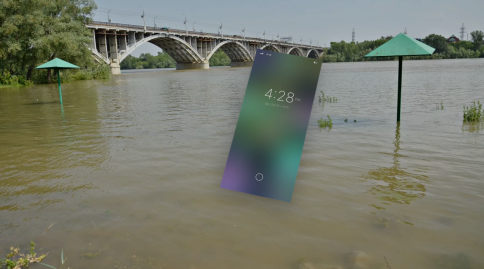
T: 4 h 28 min
